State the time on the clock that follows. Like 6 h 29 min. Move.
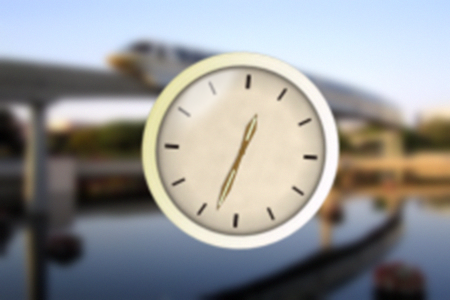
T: 12 h 33 min
